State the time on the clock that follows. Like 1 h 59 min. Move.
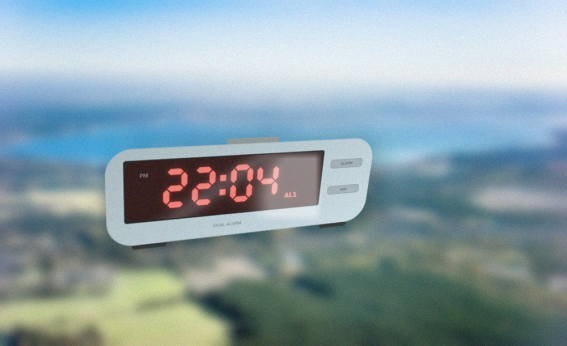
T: 22 h 04 min
